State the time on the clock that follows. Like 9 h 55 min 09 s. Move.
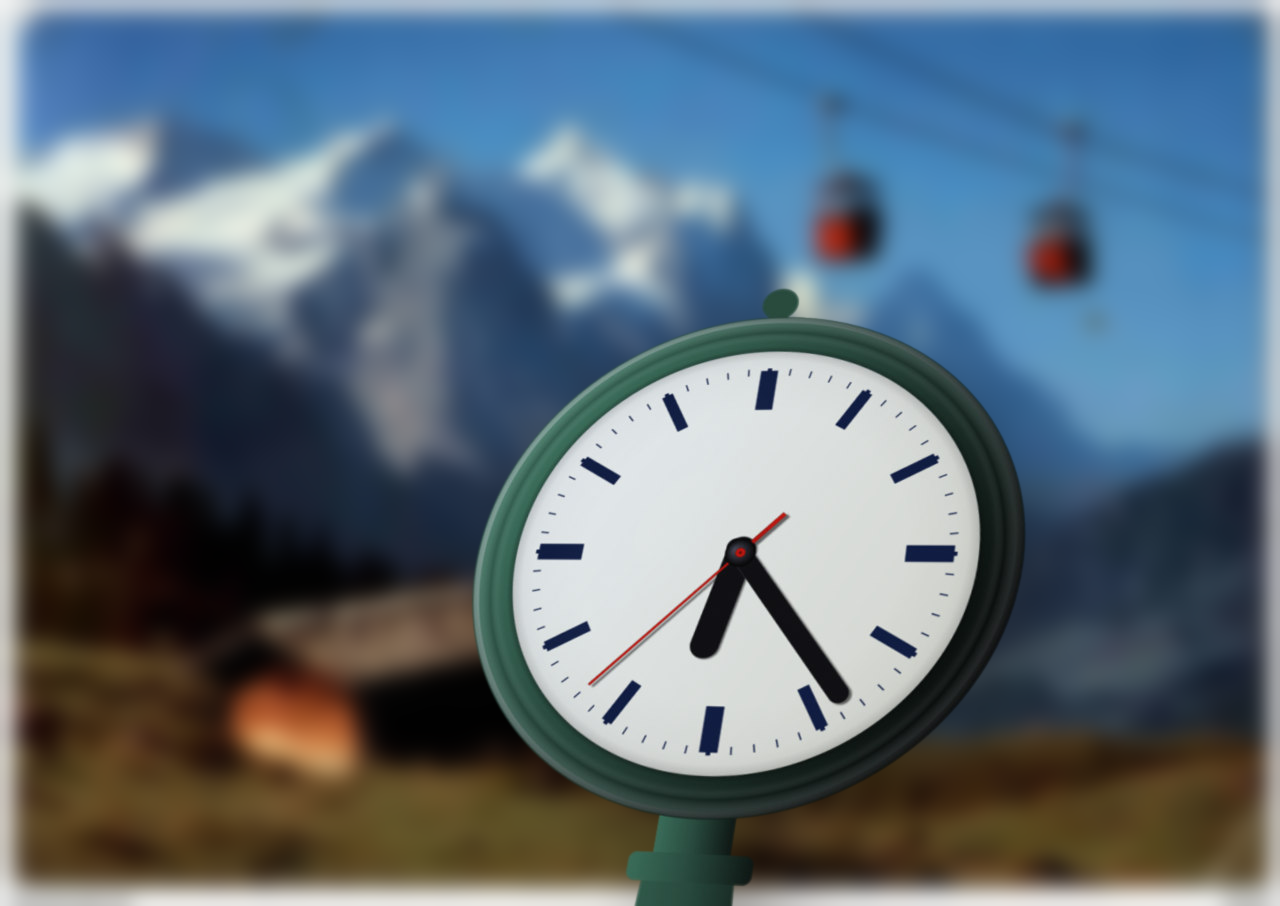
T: 6 h 23 min 37 s
